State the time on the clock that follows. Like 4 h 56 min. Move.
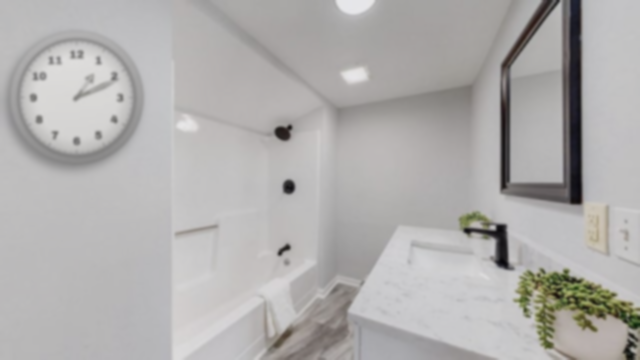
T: 1 h 11 min
